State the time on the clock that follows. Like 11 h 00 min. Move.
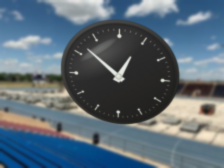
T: 12 h 52 min
